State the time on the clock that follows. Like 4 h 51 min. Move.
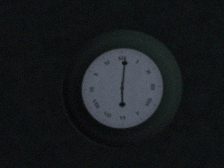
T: 6 h 01 min
